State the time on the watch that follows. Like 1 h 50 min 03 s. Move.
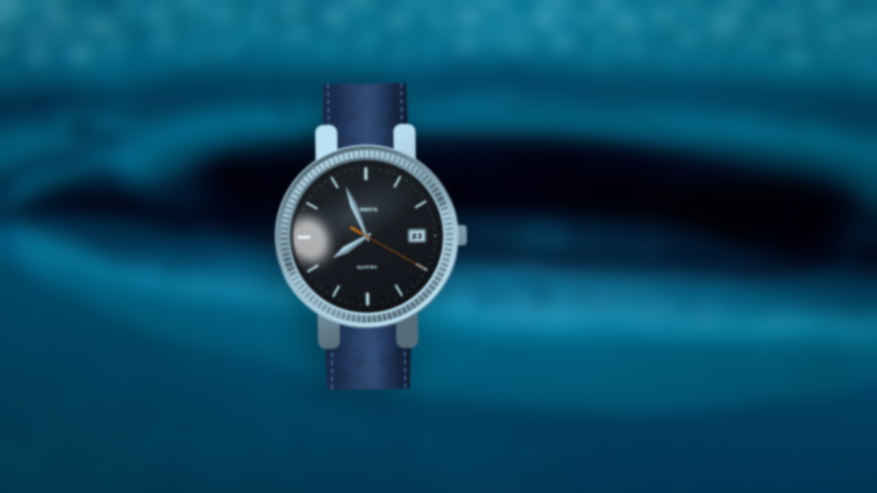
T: 7 h 56 min 20 s
